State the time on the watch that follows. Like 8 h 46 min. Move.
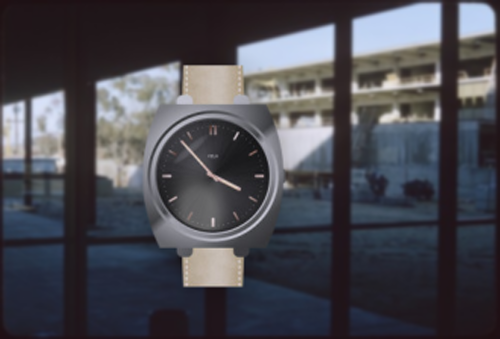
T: 3 h 53 min
